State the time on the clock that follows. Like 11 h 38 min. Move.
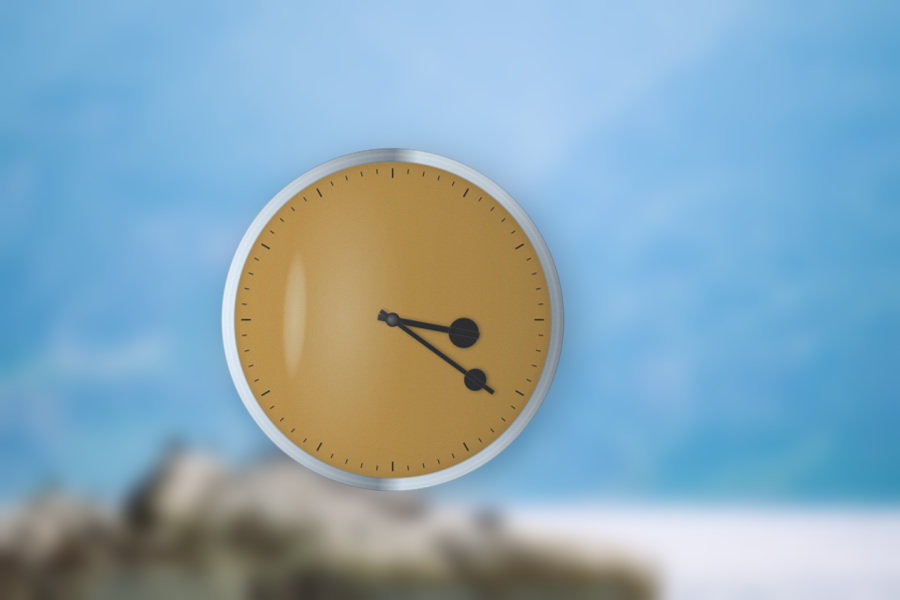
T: 3 h 21 min
